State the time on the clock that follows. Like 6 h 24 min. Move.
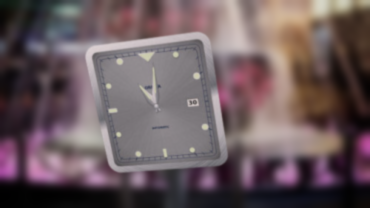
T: 11 h 01 min
